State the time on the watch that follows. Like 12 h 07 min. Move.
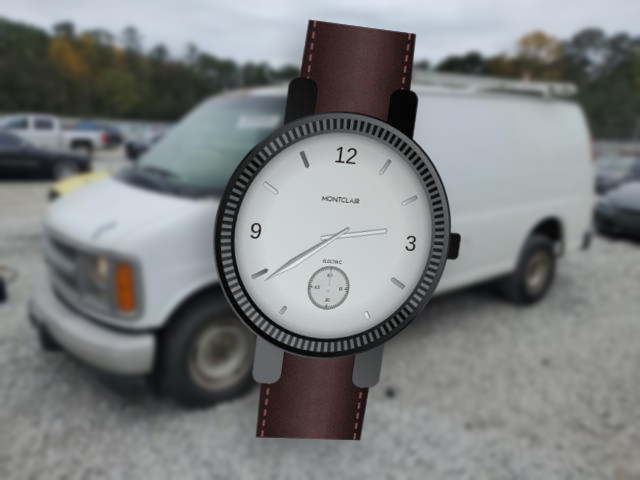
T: 2 h 39 min
